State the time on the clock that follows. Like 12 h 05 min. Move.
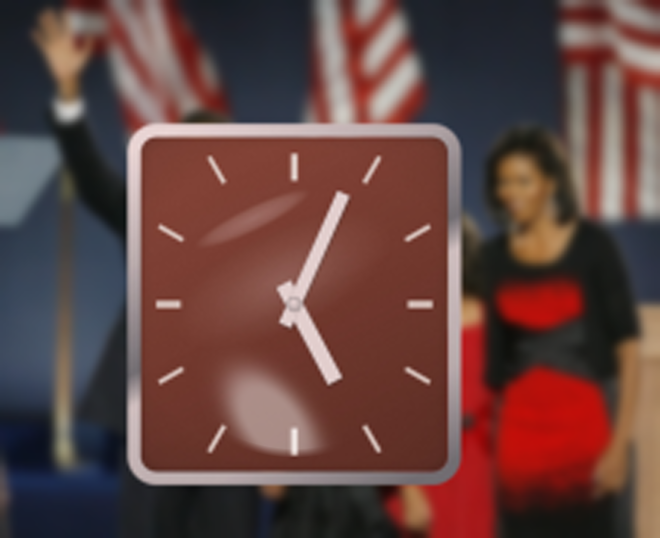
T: 5 h 04 min
